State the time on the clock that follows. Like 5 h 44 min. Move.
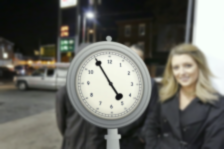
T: 4 h 55 min
